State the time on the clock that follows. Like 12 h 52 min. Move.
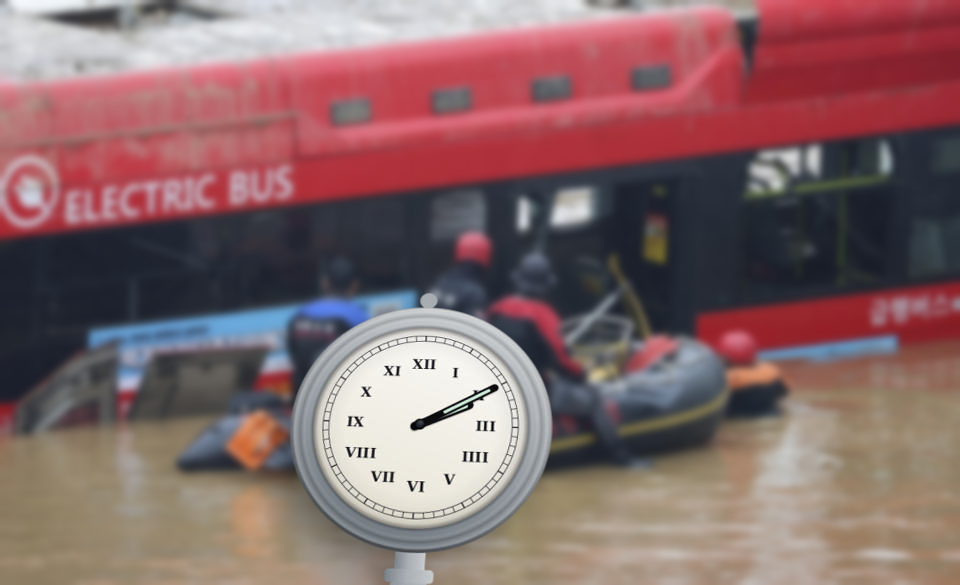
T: 2 h 10 min
